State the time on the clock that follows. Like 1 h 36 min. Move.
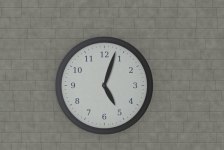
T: 5 h 03 min
